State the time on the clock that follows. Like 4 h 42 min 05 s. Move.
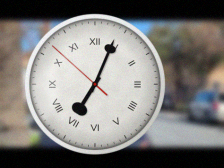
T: 7 h 03 min 52 s
